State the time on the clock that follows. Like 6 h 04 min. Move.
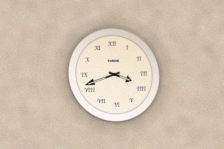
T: 3 h 42 min
